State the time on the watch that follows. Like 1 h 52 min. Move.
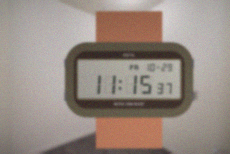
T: 11 h 15 min
